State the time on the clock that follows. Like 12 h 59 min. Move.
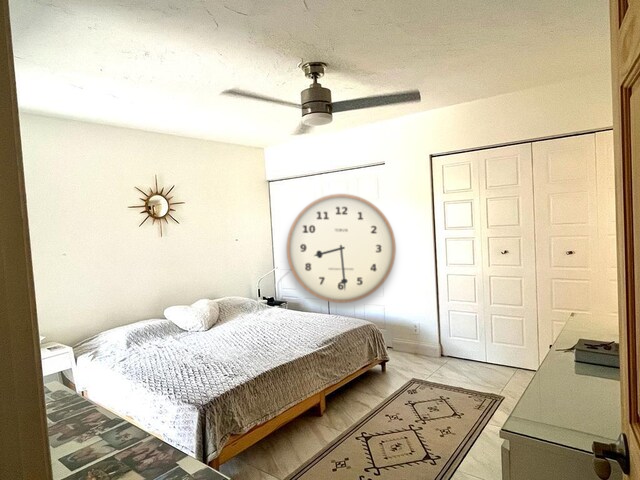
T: 8 h 29 min
